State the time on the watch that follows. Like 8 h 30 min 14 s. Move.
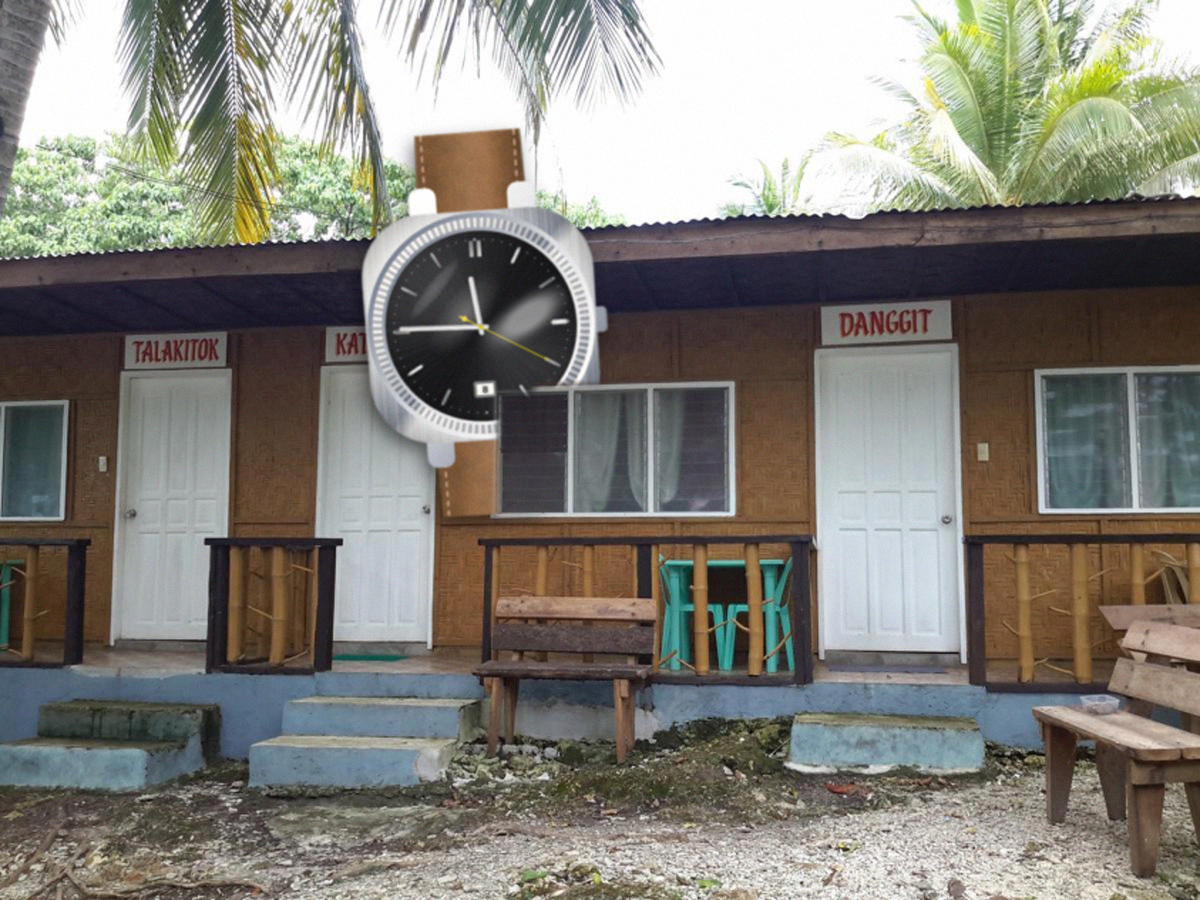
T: 11 h 45 min 20 s
